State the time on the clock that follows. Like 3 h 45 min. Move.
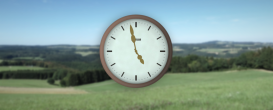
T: 4 h 58 min
